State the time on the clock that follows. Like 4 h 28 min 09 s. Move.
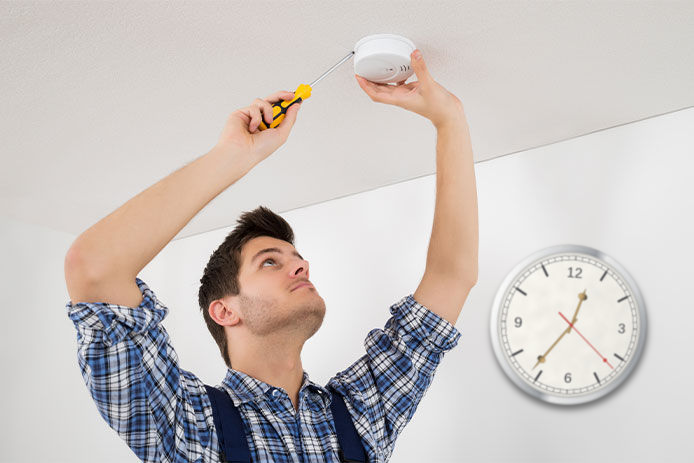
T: 12 h 36 min 22 s
